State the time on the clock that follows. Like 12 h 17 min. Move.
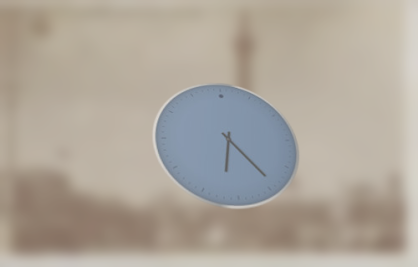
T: 6 h 24 min
